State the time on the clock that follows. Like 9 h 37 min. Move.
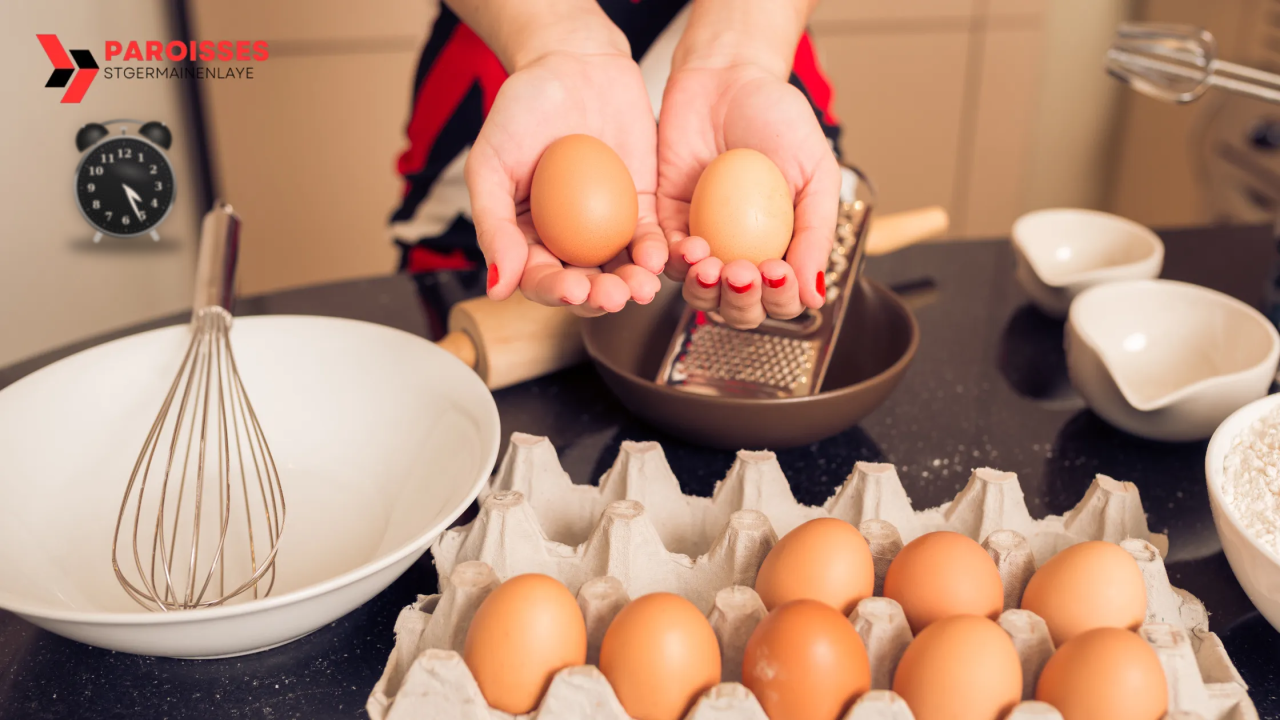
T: 4 h 26 min
